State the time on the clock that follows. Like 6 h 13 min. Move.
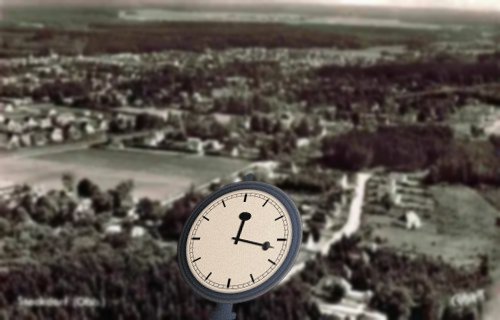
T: 12 h 17 min
